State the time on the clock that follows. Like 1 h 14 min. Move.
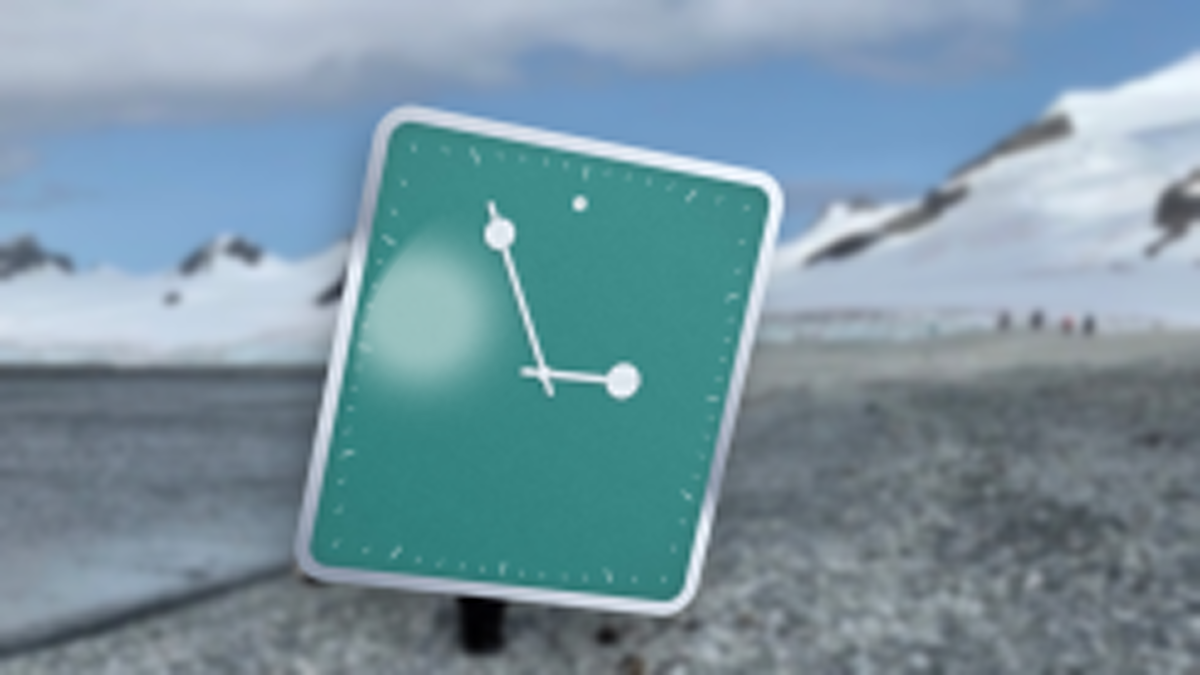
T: 2 h 55 min
